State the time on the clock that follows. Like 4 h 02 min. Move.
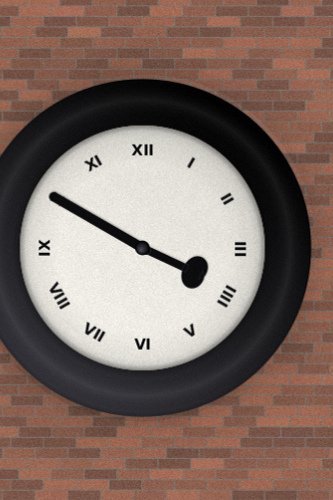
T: 3 h 50 min
